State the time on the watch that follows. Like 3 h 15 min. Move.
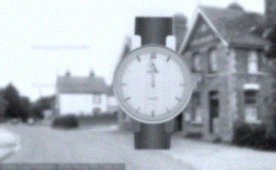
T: 11 h 59 min
